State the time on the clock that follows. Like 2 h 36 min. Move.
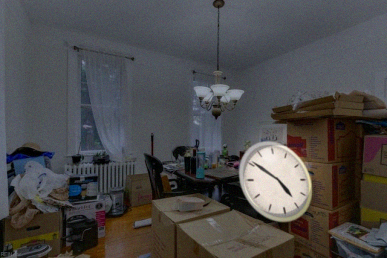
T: 4 h 51 min
